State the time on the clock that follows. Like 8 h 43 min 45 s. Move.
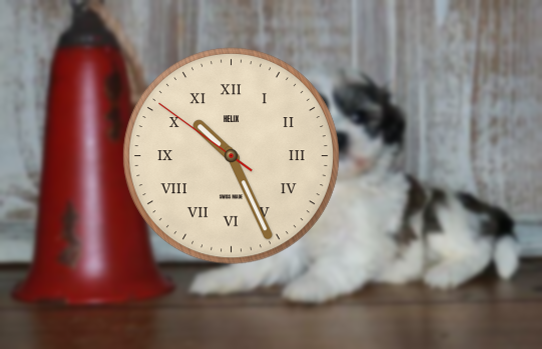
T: 10 h 25 min 51 s
